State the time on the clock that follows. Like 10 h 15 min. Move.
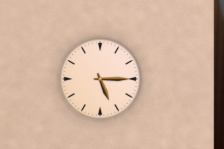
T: 5 h 15 min
